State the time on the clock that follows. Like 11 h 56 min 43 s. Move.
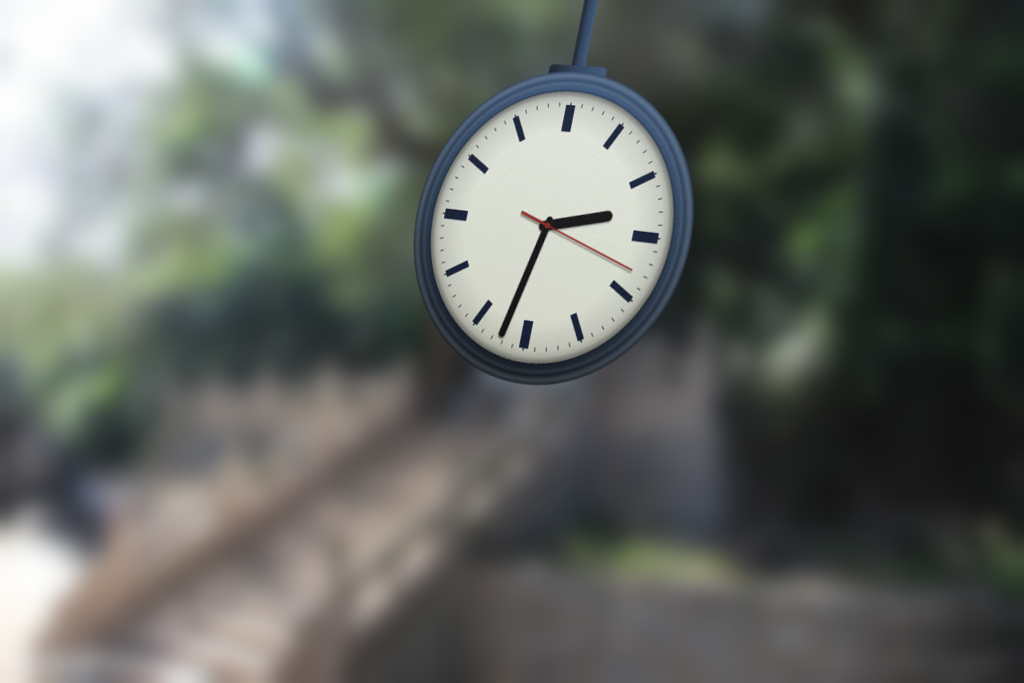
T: 2 h 32 min 18 s
